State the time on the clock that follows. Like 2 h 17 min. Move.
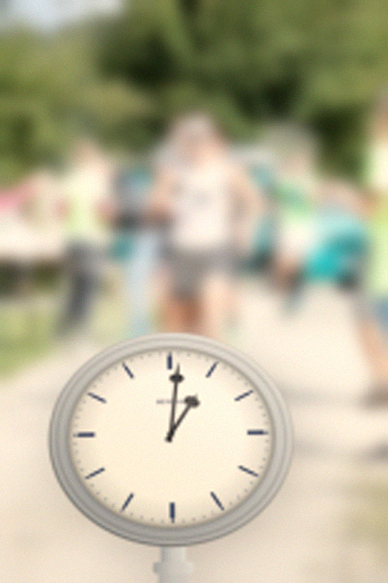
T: 1 h 01 min
